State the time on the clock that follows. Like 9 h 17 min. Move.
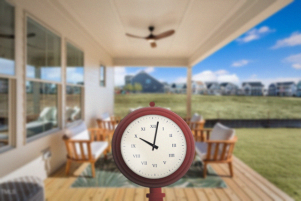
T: 10 h 02 min
